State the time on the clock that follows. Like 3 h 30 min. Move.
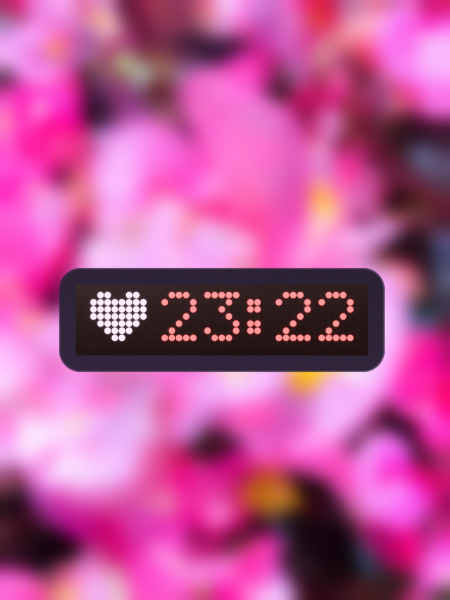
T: 23 h 22 min
